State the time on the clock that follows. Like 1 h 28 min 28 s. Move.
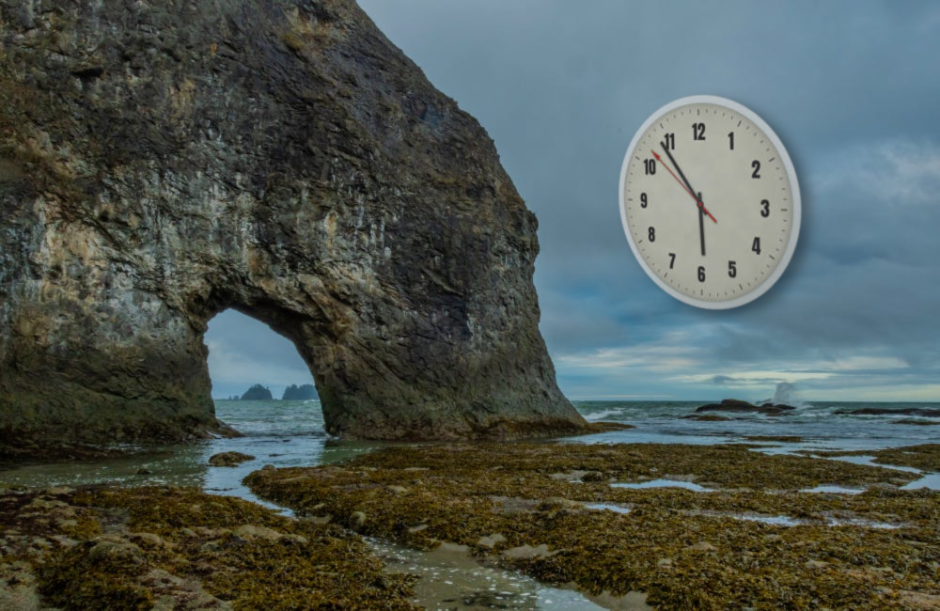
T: 5 h 53 min 52 s
